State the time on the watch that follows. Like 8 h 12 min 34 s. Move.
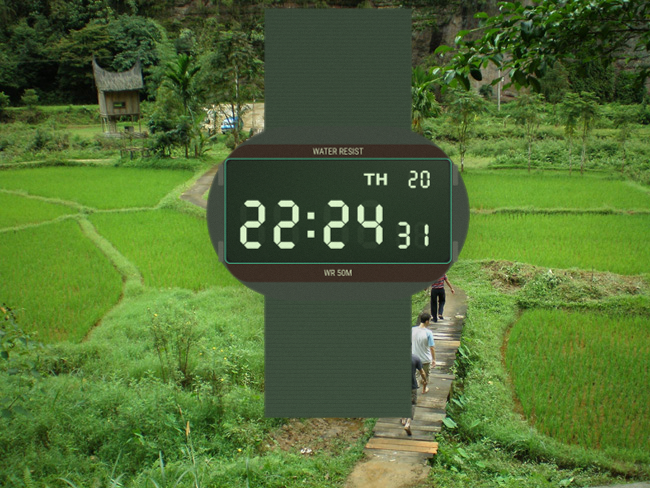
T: 22 h 24 min 31 s
